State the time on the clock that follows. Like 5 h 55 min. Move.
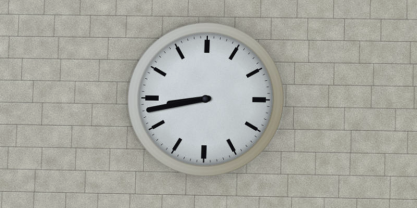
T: 8 h 43 min
